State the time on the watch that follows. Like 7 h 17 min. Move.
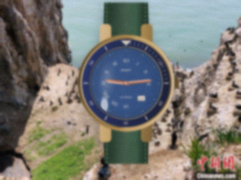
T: 9 h 14 min
